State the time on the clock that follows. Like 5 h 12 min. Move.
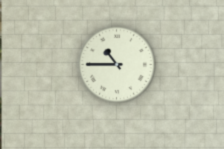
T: 10 h 45 min
